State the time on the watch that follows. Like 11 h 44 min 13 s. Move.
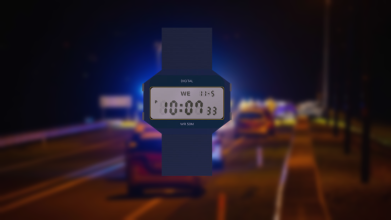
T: 10 h 07 min 33 s
